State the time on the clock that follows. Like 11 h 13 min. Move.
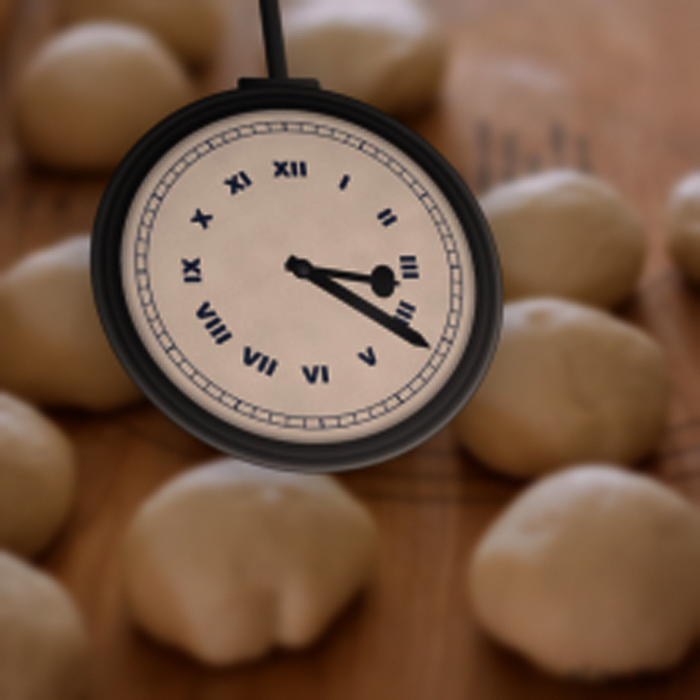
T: 3 h 21 min
